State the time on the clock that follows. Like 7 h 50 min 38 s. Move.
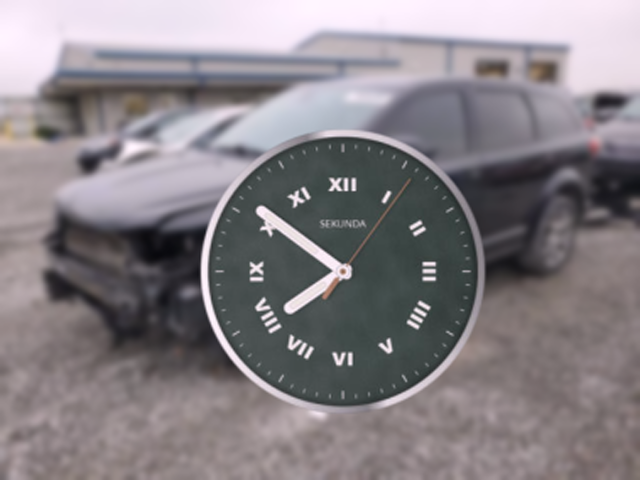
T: 7 h 51 min 06 s
